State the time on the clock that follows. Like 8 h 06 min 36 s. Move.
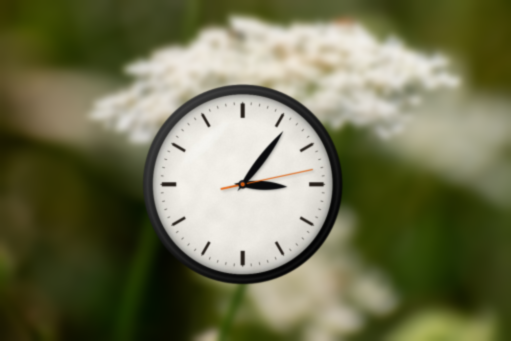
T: 3 h 06 min 13 s
